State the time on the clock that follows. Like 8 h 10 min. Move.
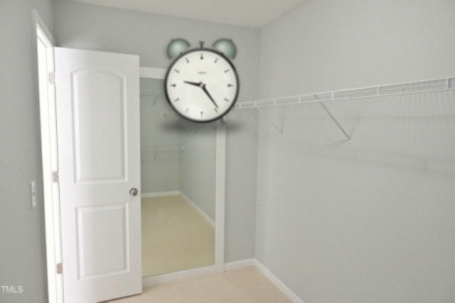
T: 9 h 24 min
